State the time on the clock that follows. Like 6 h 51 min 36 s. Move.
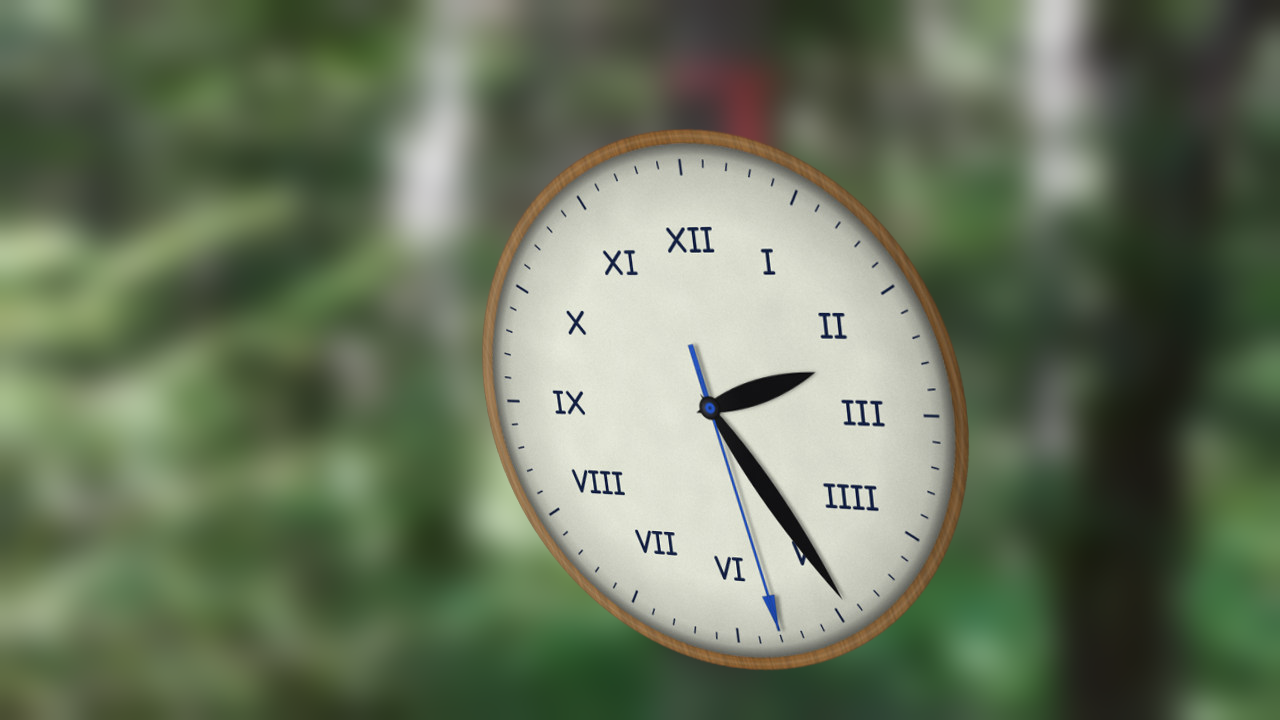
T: 2 h 24 min 28 s
